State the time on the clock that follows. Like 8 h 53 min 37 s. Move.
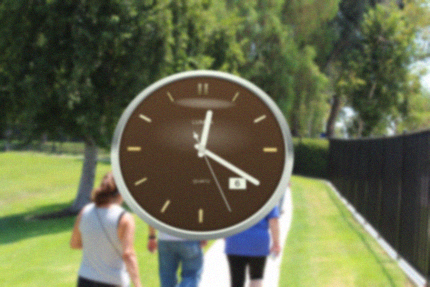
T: 12 h 20 min 26 s
